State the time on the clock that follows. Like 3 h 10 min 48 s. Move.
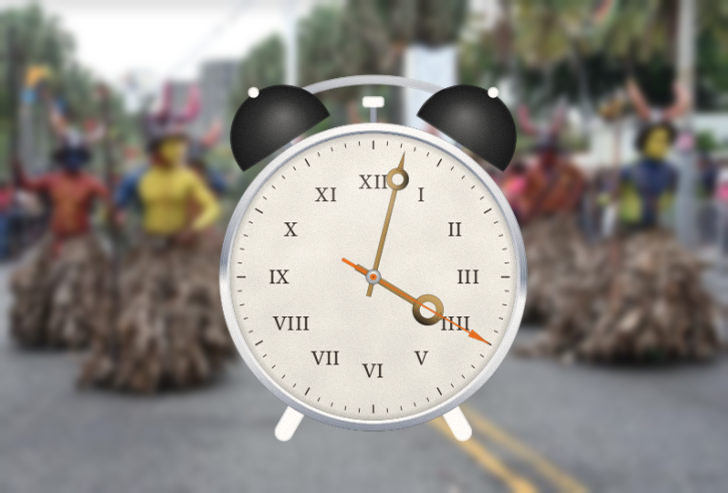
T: 4 h 02 min 20 s
